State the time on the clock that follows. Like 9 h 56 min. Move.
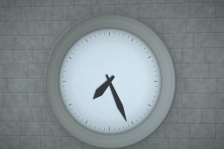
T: 7 h 26 min
